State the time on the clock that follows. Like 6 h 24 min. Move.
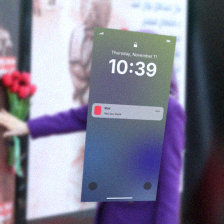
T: 10 h 39 min
